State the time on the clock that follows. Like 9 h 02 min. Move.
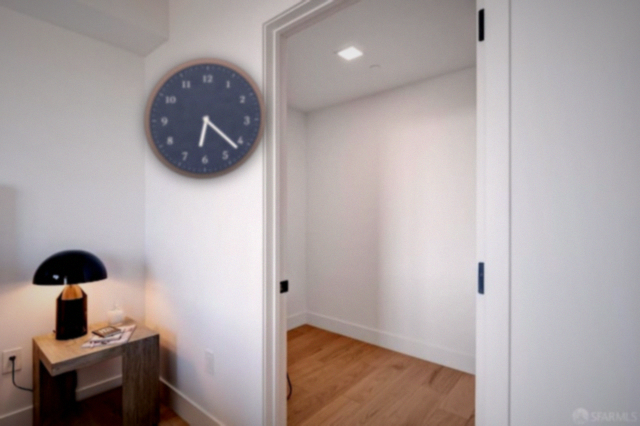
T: 6 h 22 min
